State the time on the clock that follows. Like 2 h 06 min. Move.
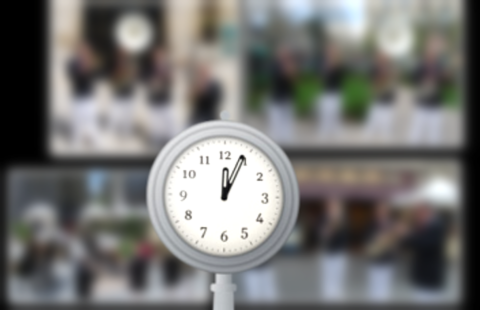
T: 12 h 04 min
